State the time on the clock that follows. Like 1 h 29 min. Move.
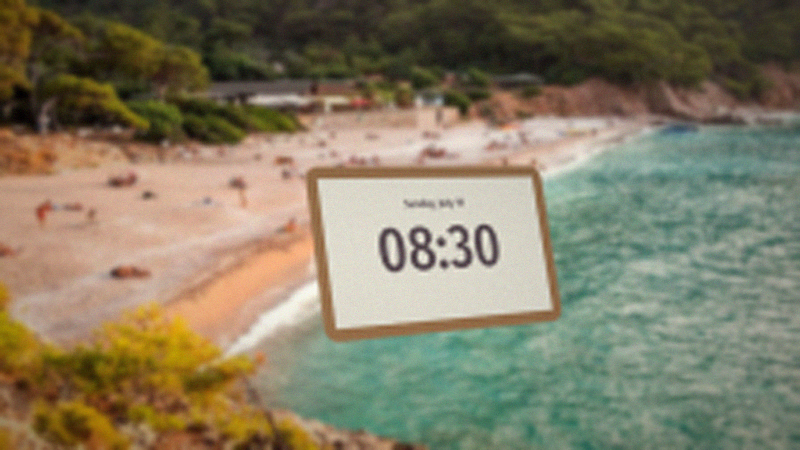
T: 8 h 30 min
